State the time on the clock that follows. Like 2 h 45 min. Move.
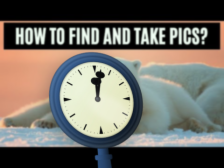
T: 12 h 02 min
